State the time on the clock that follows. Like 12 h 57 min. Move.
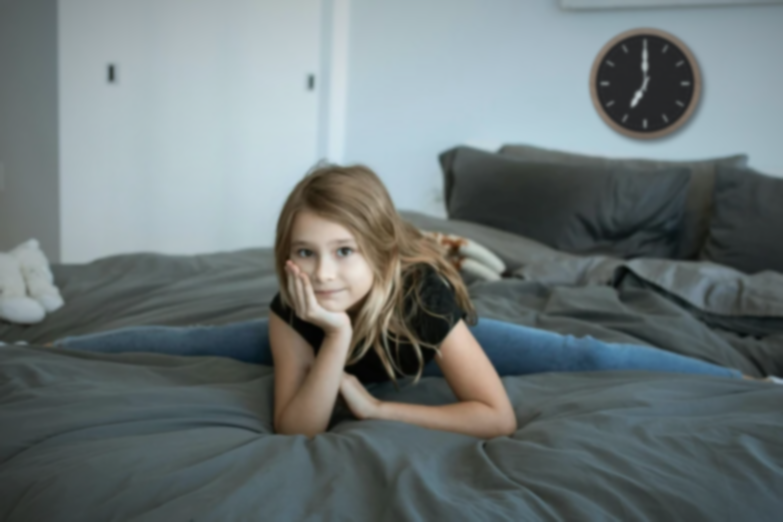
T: 7 h 00 min
